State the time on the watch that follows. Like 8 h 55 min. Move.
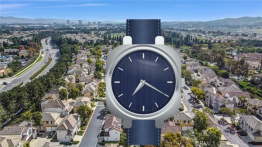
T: 7 h 20 min
